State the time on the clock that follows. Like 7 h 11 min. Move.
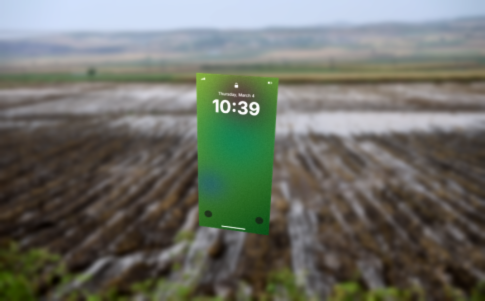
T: 10 h 39 min
